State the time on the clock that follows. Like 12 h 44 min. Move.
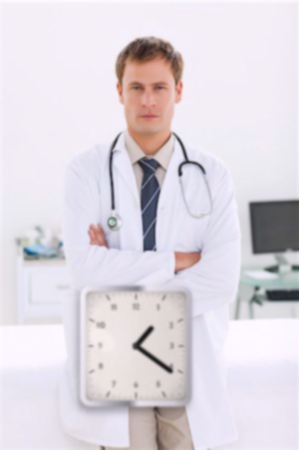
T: 1 h 21 min
